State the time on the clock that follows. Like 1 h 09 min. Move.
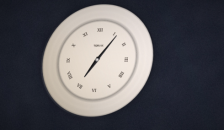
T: 7 h 06 min
